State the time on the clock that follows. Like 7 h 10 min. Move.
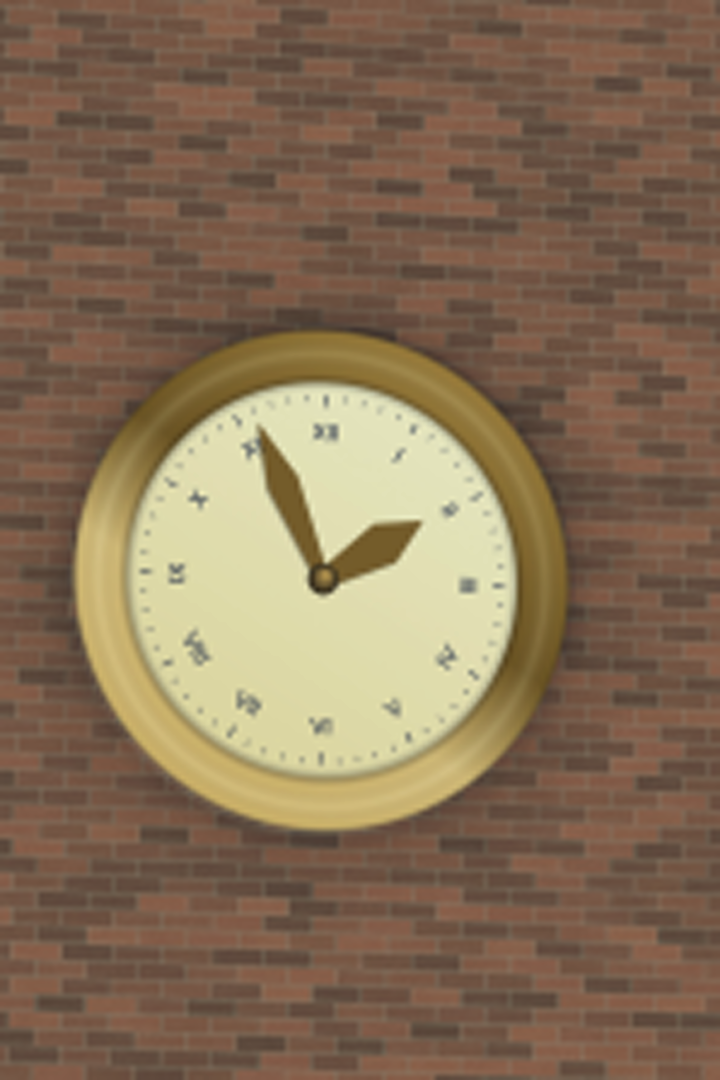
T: 1 h 56 min
